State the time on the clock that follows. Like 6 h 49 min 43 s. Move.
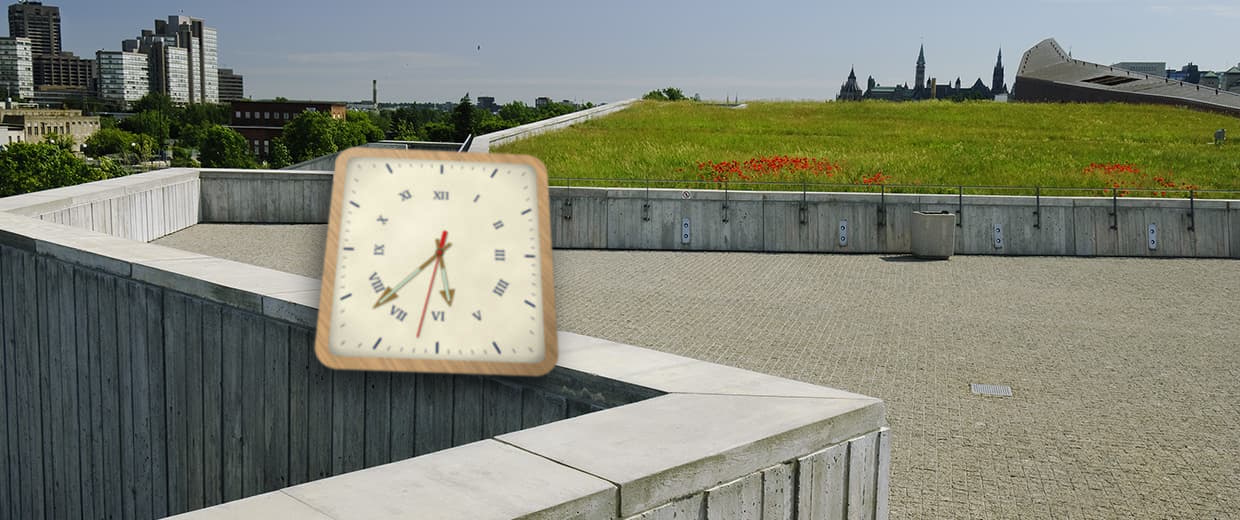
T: 5 h 37 min 32 s
